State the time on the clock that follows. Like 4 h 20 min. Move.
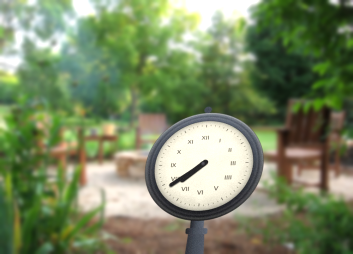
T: 7 h 39 min
